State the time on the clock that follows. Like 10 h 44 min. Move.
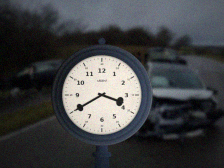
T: 3 h 40 min
